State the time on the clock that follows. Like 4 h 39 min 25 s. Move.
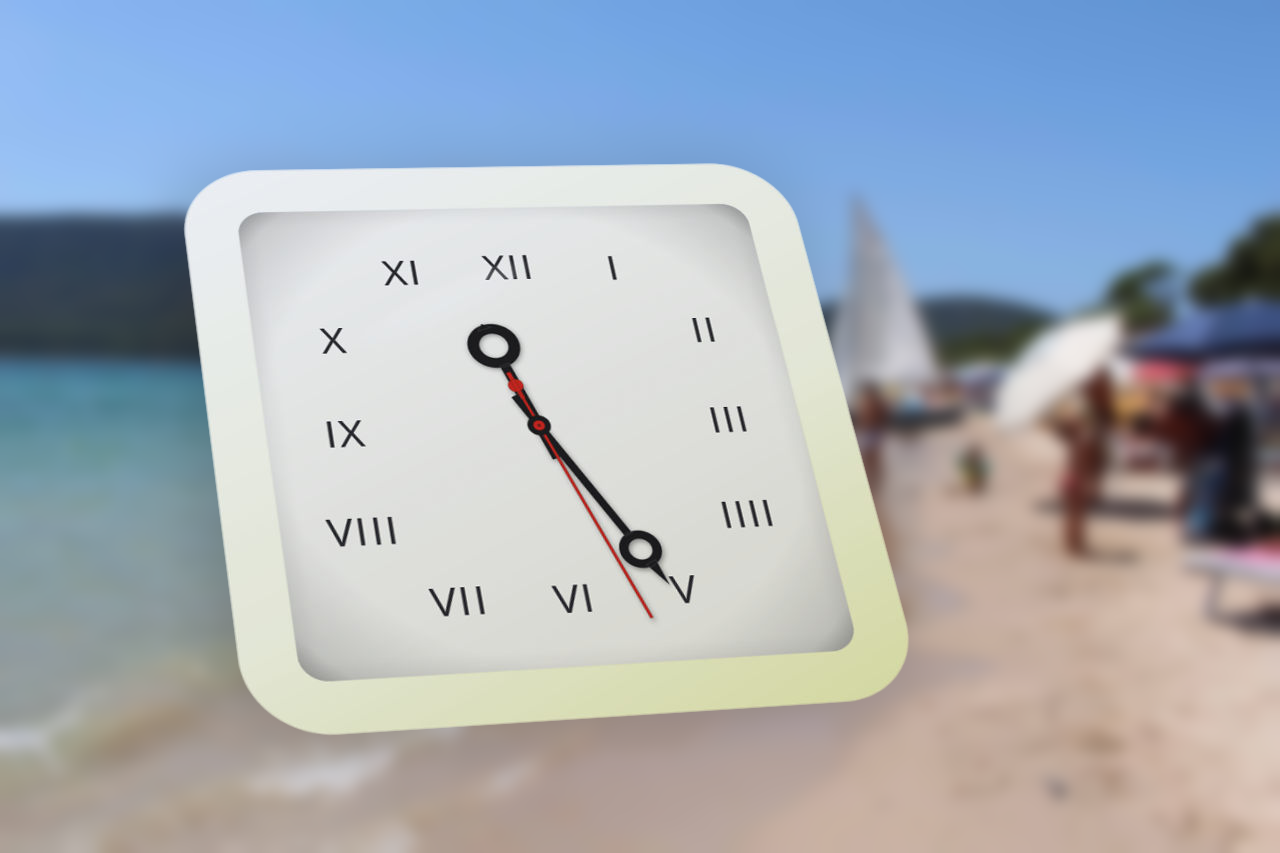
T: 11 h 25 min 27 s
